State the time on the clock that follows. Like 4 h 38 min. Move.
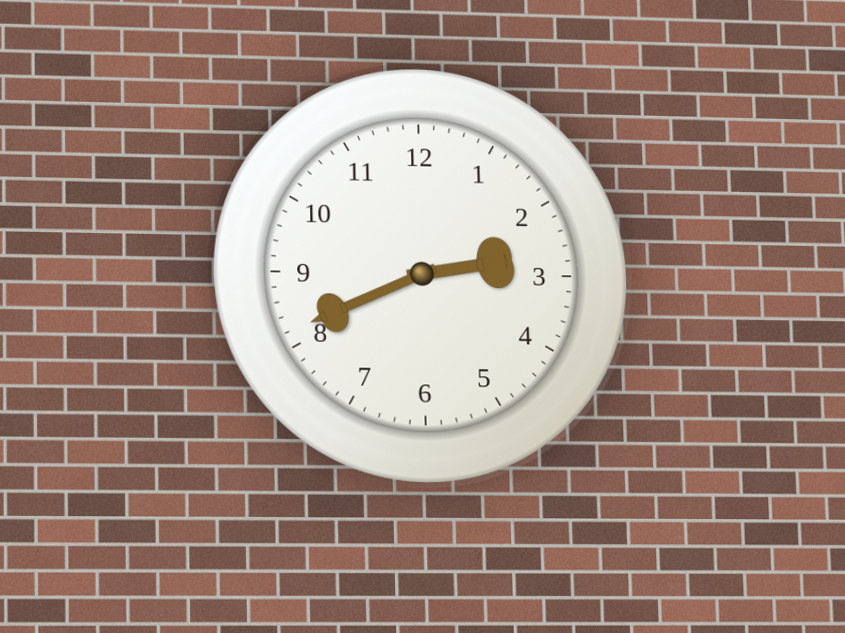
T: 2 h 41 min
